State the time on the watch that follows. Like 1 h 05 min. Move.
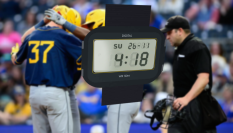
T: 4 h 18 min
